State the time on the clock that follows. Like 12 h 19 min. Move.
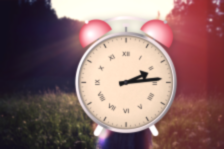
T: 2 h 14 min
